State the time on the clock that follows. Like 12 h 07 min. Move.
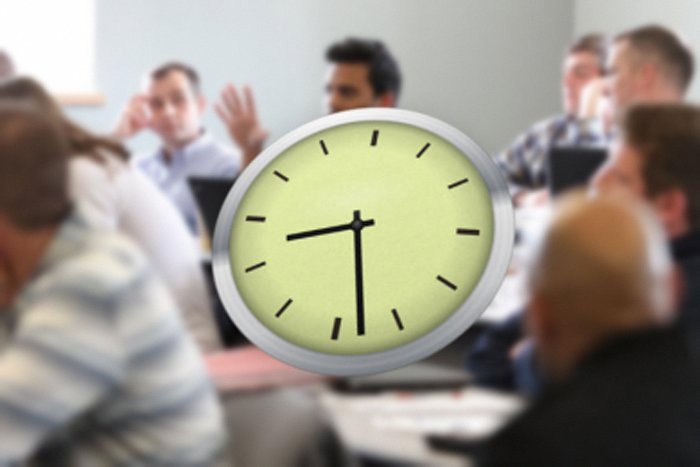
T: 8 h 28 min
